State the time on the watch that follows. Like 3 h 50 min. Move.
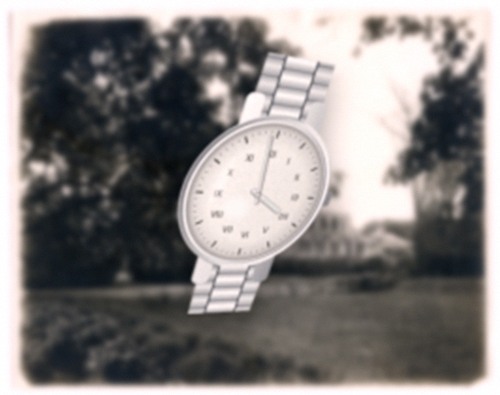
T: 3 h 59 min
